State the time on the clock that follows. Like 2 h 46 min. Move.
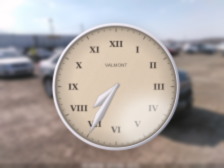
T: 7 h 35 min
